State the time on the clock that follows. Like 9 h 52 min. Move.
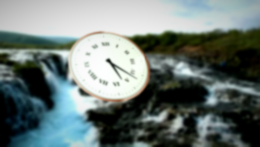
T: 5 h 22 min
